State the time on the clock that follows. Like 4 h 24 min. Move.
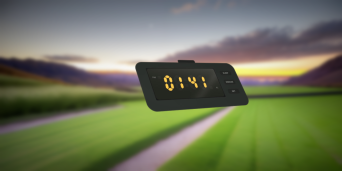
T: 1 h 41 min
